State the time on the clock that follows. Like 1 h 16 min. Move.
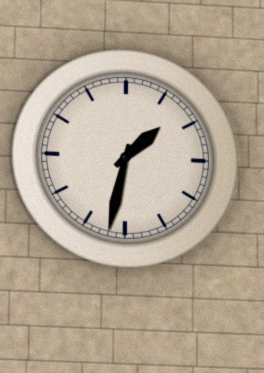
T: 1 h 32 min
